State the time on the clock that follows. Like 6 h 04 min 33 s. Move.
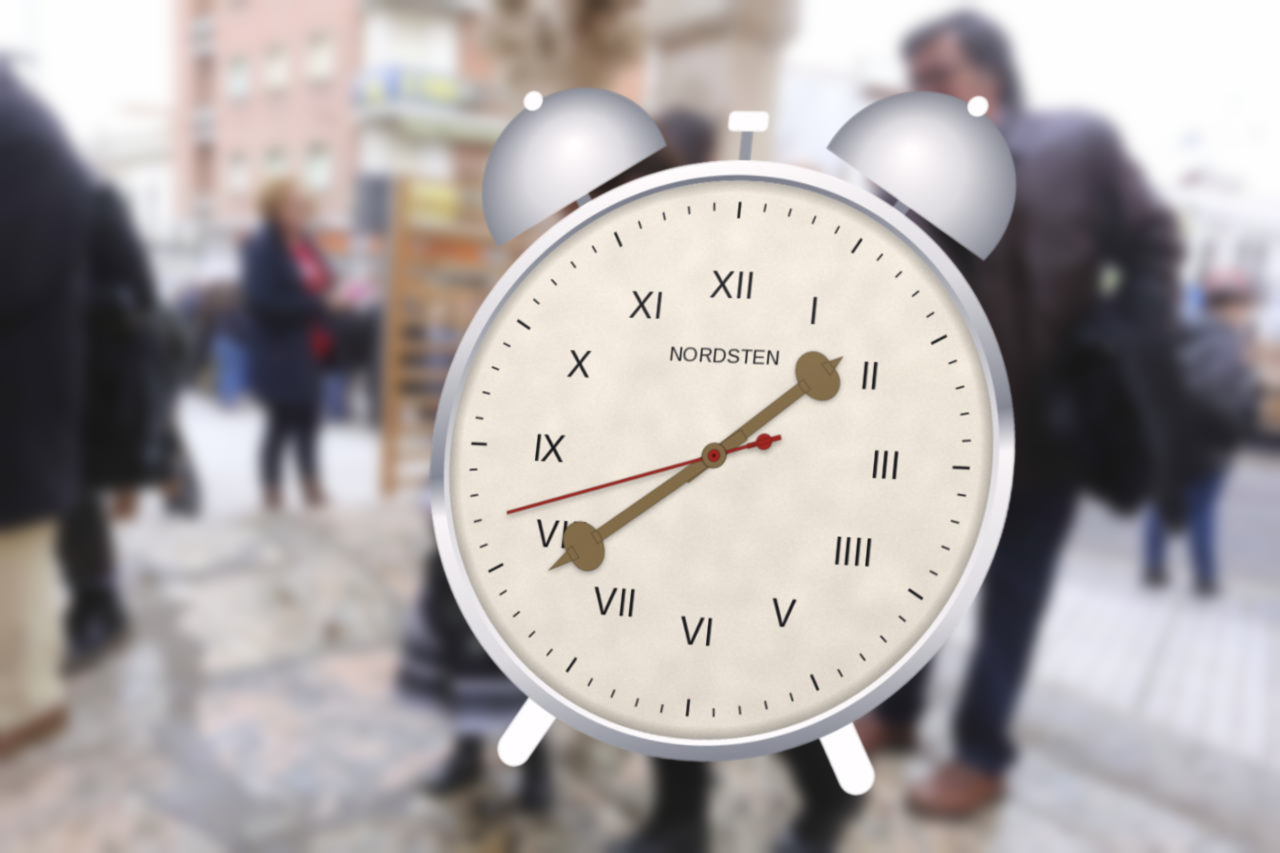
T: 1 h 38 min 42 s
